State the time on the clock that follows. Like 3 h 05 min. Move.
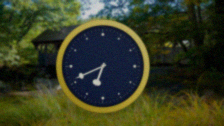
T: 6 h 41 min
